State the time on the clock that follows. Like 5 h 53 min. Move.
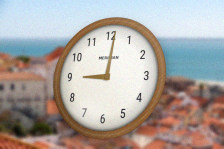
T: 9 h 01 min
